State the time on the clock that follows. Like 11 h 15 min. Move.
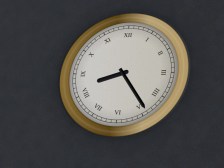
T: 8 h 24 min
